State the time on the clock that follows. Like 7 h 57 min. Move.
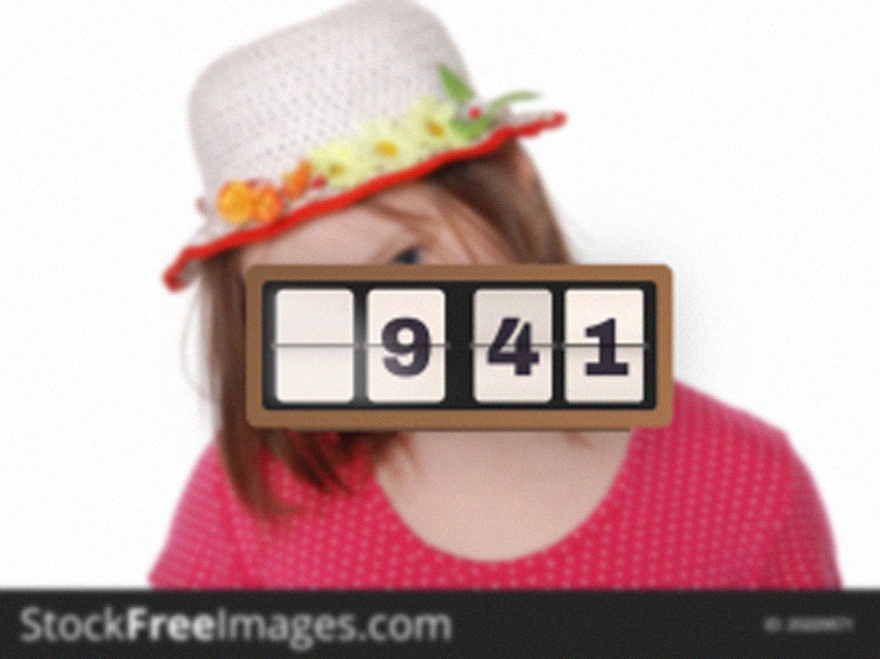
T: 9 h 41 min
